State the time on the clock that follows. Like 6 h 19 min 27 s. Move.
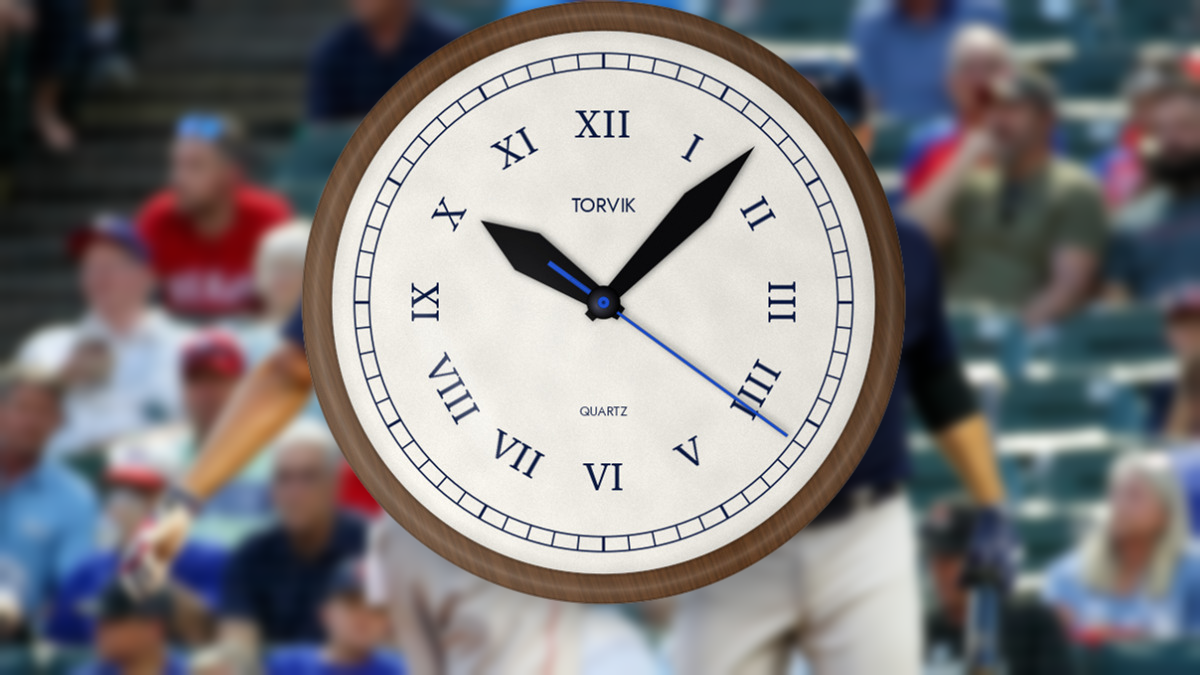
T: 10 h 07 min 21 s
